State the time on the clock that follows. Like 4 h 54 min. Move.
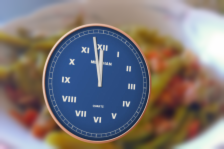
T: 11 h 58 min
